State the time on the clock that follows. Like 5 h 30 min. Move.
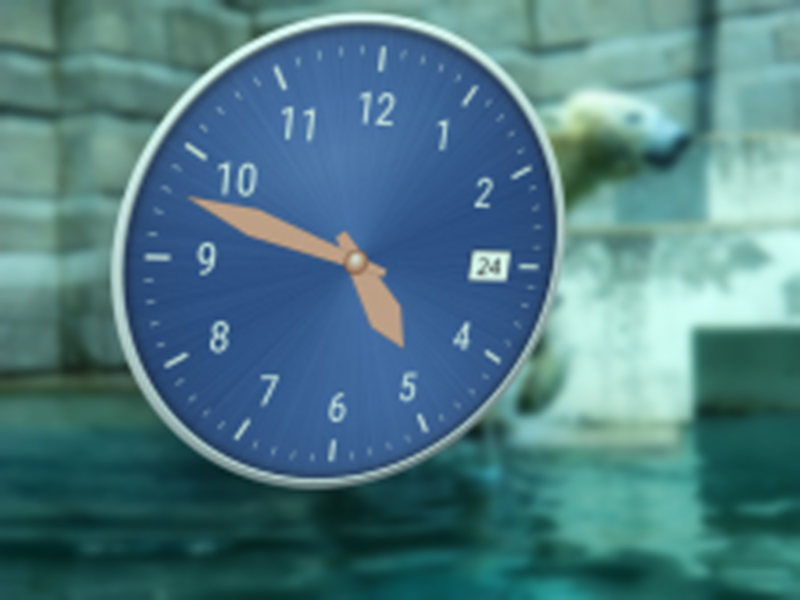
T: 4 h 48 min
